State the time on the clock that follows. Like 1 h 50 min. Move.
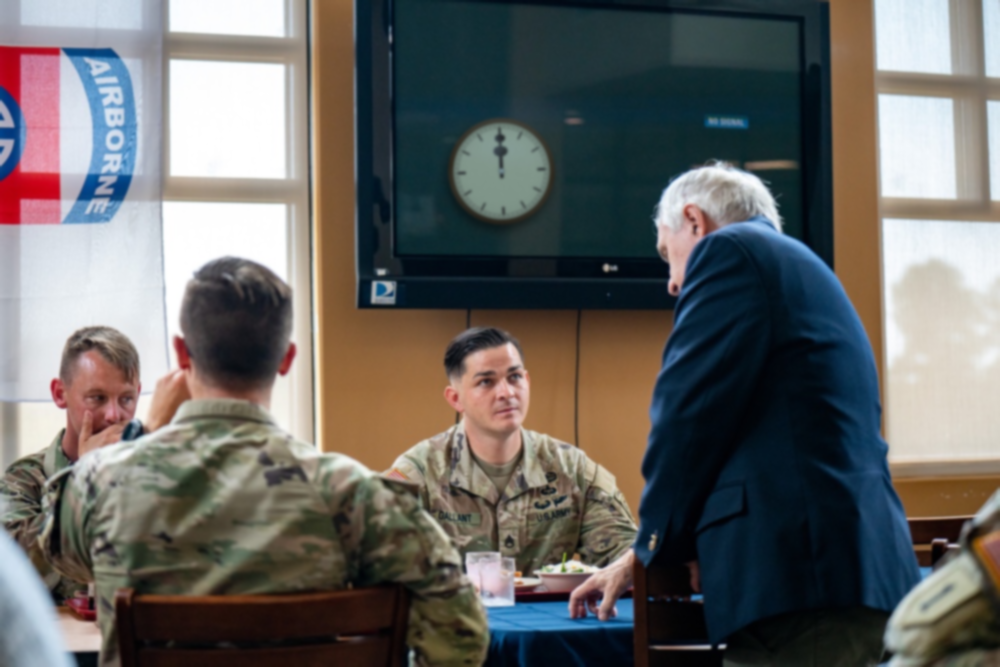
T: 12 h 00 min
